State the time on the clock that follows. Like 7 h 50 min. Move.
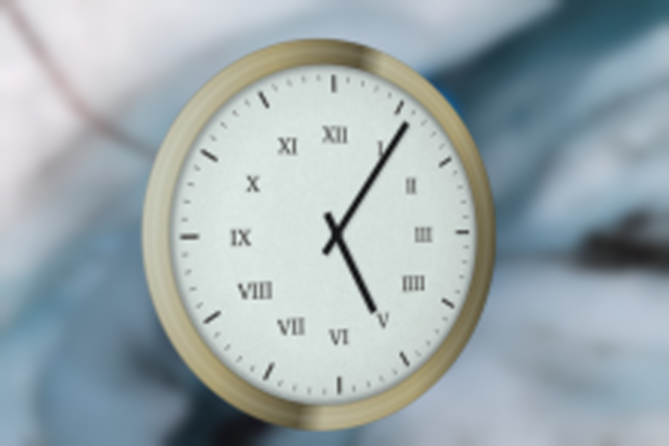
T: 5 h 06 min
